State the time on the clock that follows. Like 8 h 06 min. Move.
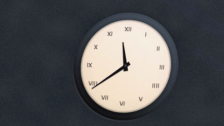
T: 11 h 39 min
